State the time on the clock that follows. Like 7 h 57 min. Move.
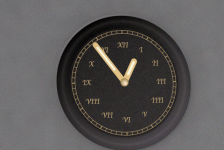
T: 12 h 54 min
